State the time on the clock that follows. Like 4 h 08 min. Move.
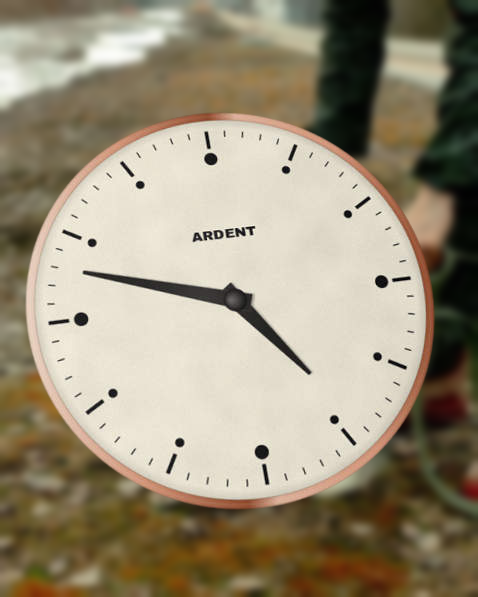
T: 4 h 48 min
